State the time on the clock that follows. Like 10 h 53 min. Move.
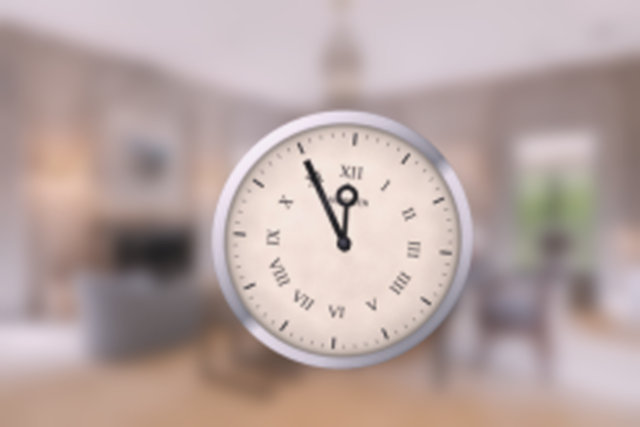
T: 11 h 55 min
